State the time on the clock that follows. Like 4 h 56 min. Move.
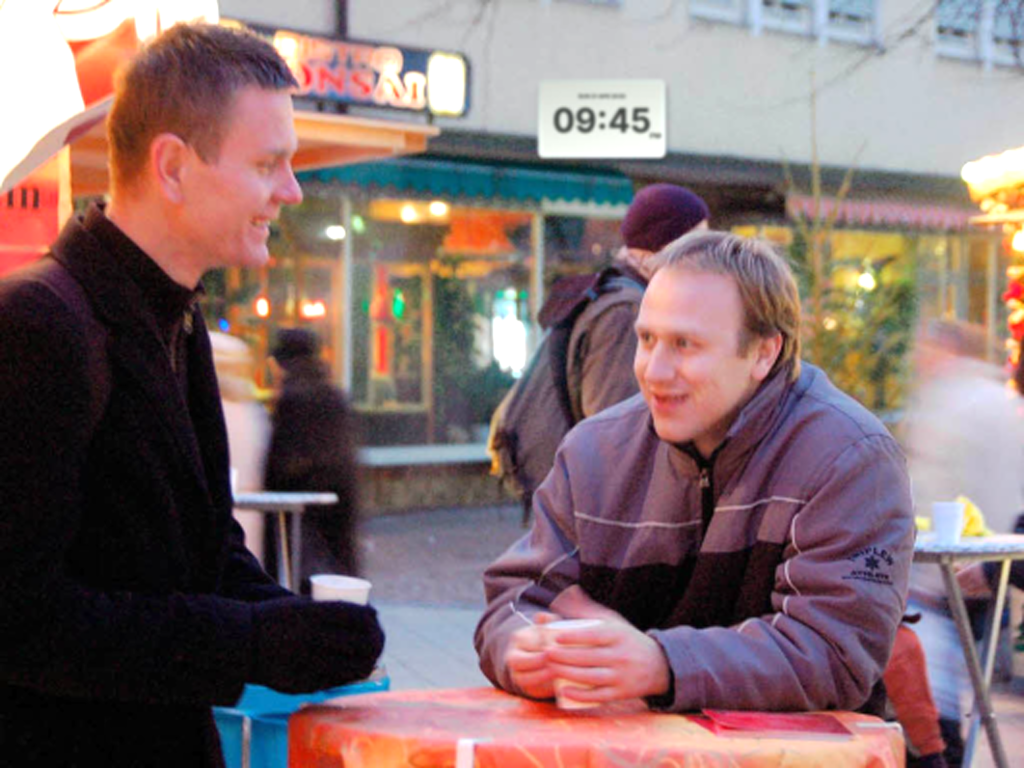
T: 9 h 45 min
